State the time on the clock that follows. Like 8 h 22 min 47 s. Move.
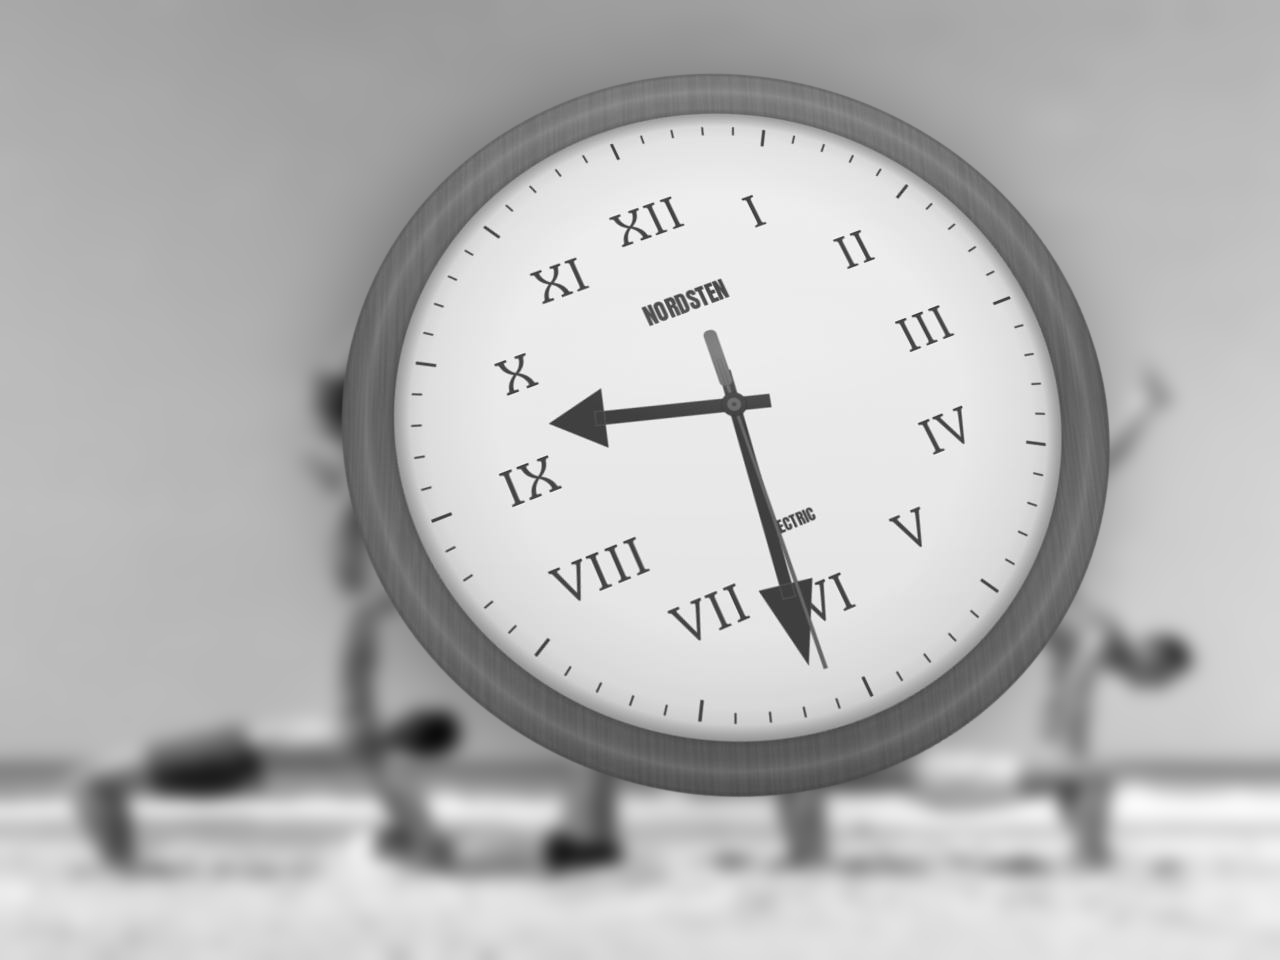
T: 9 h 31 min 31 s
